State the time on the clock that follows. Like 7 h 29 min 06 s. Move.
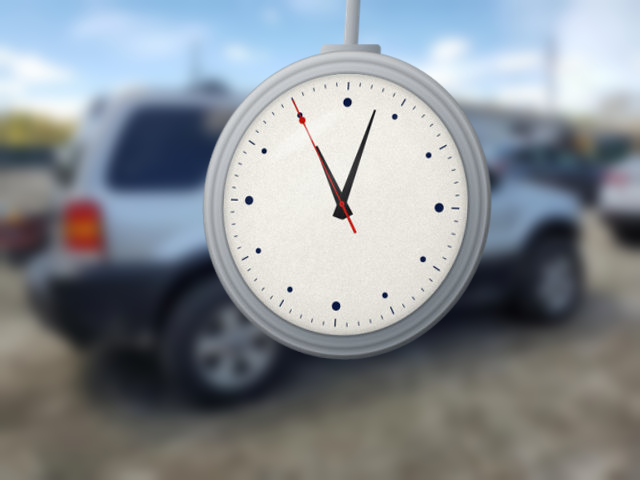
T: 11 h 02 min 55 s
